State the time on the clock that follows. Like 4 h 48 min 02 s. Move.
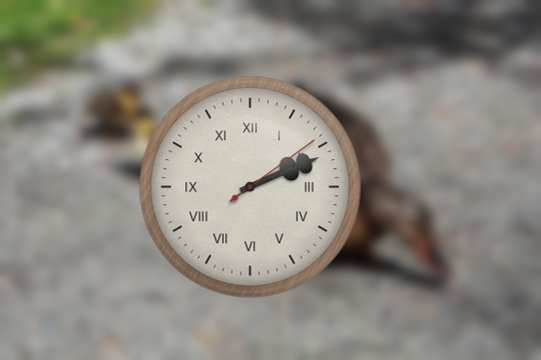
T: 2 h 11 min 09 s
